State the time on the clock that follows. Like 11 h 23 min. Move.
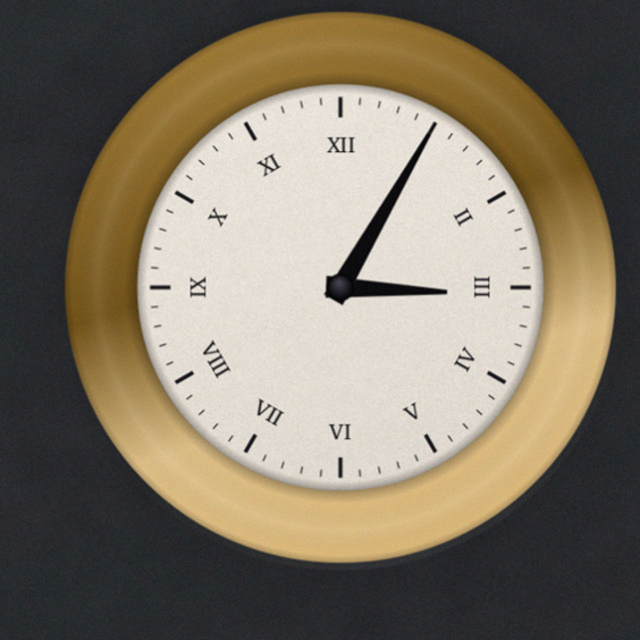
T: 3 h 05 min
